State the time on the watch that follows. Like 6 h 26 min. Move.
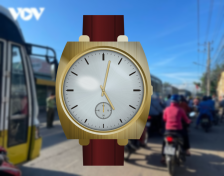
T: 5 h 02 min
